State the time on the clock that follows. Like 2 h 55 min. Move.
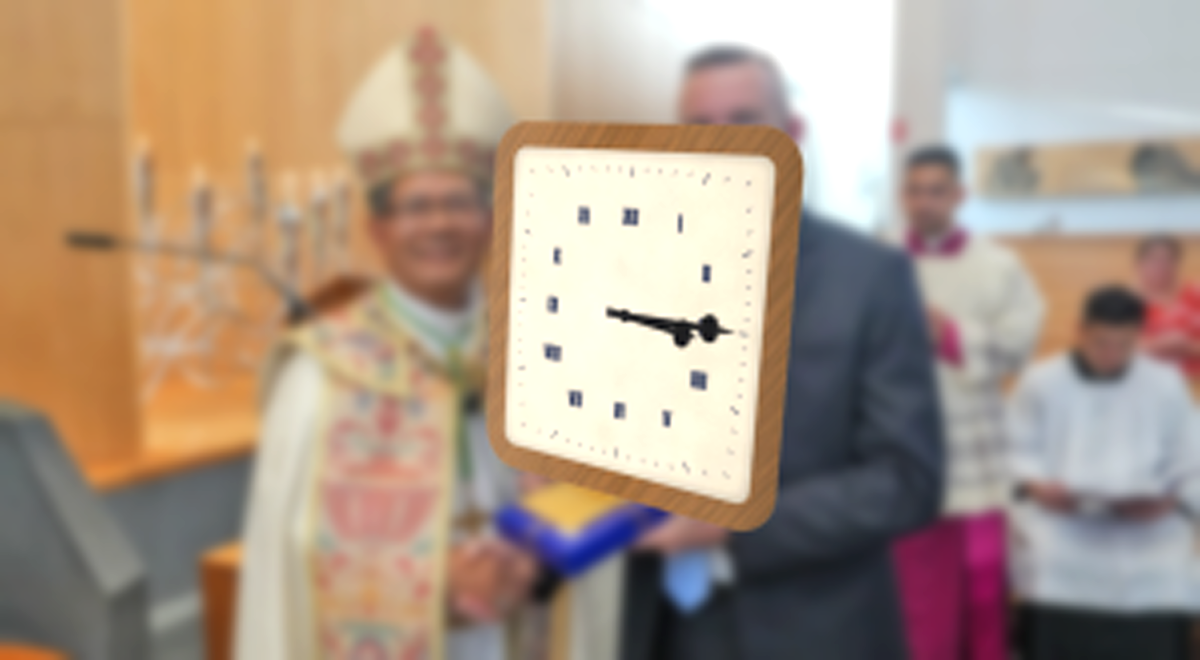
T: 3 h 15 min
